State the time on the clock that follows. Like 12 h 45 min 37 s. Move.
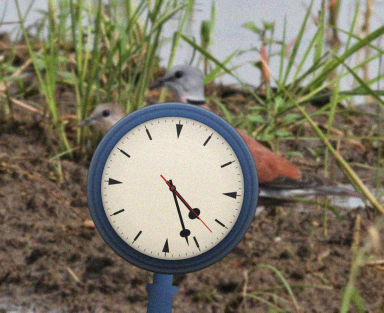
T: 4 h 26 min 22 s
